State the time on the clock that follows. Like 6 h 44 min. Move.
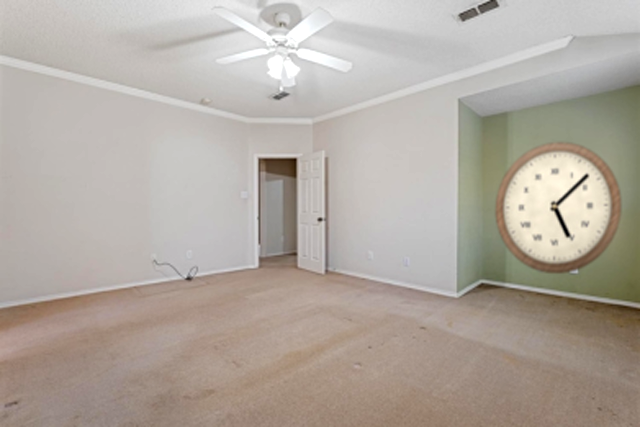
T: 5 h 08 min
